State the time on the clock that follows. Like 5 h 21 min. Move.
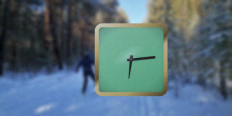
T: 6 h 14 min
